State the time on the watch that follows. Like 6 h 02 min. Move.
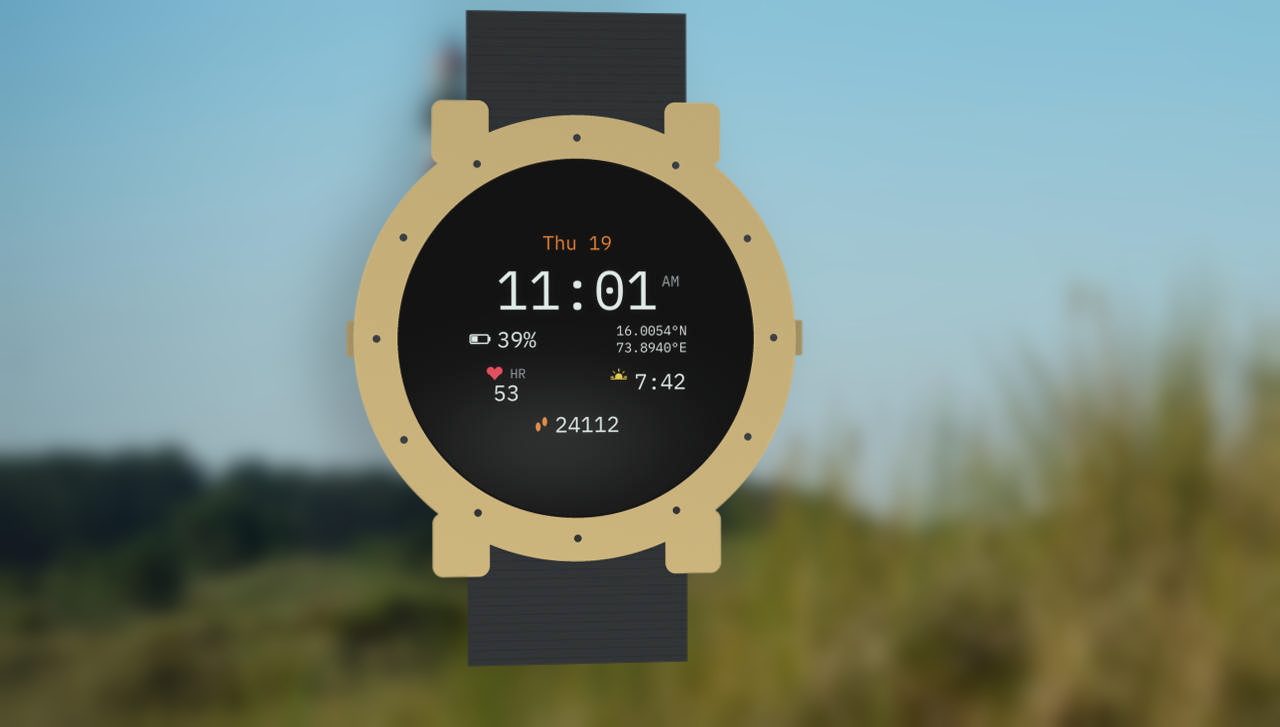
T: 11 h 01 min
